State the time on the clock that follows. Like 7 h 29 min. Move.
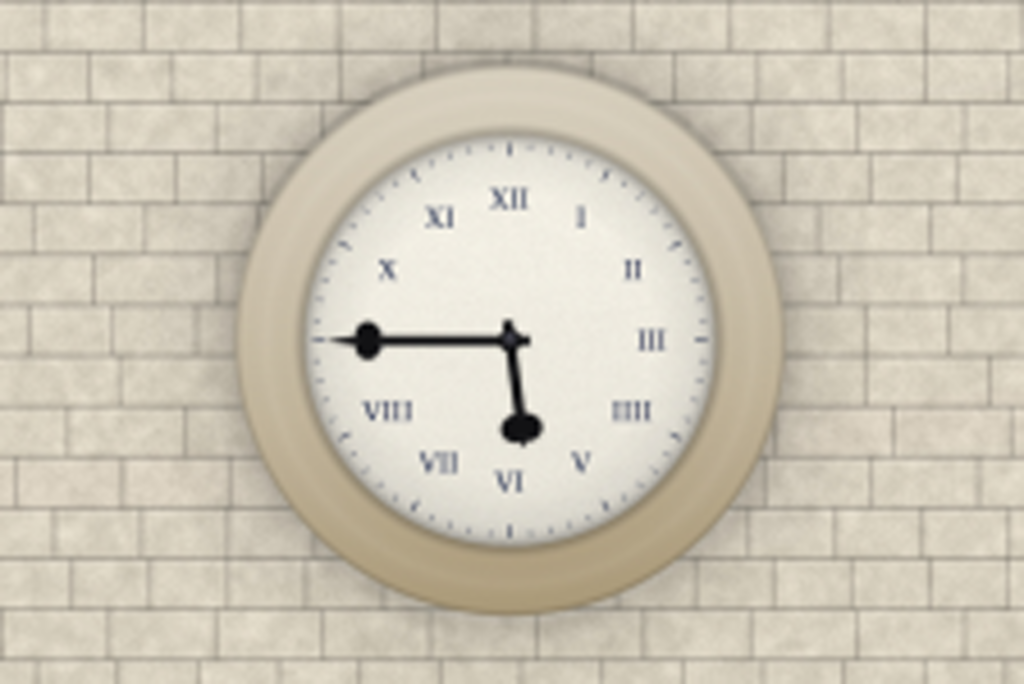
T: 5 h 45 min
